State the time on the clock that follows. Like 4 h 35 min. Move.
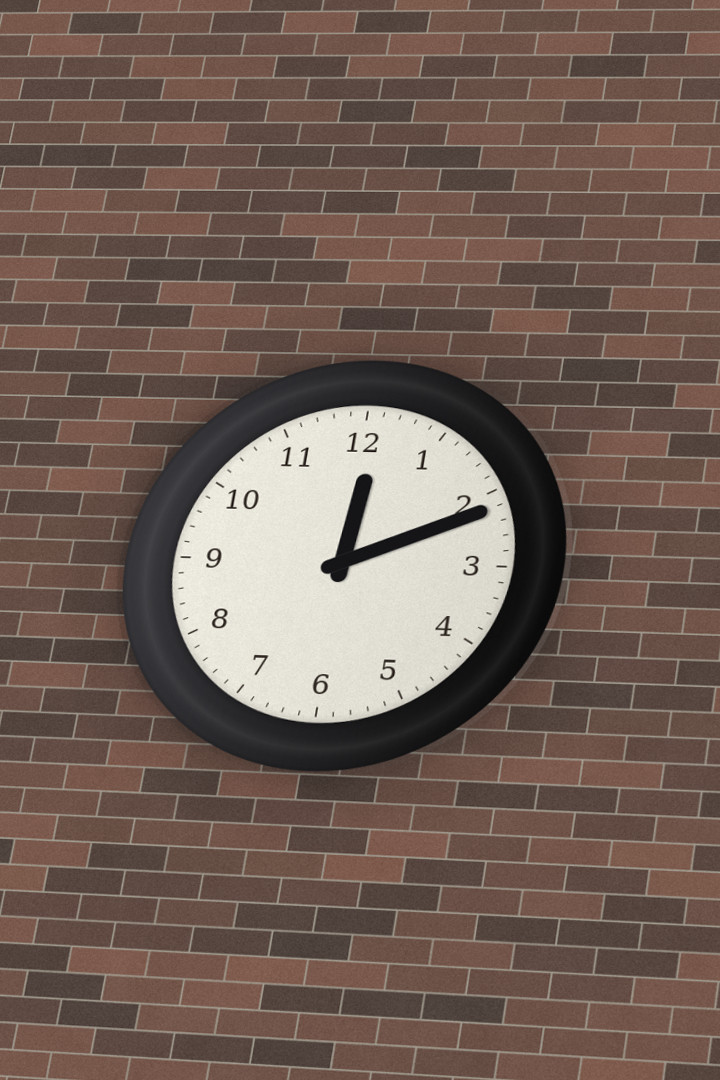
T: 12 h 11 min
